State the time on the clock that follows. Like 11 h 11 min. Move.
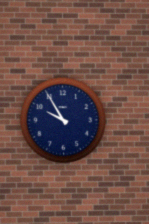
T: 9 h 55 min
